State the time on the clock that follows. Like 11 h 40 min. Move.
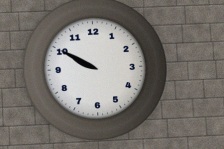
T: 9 h 50 min
